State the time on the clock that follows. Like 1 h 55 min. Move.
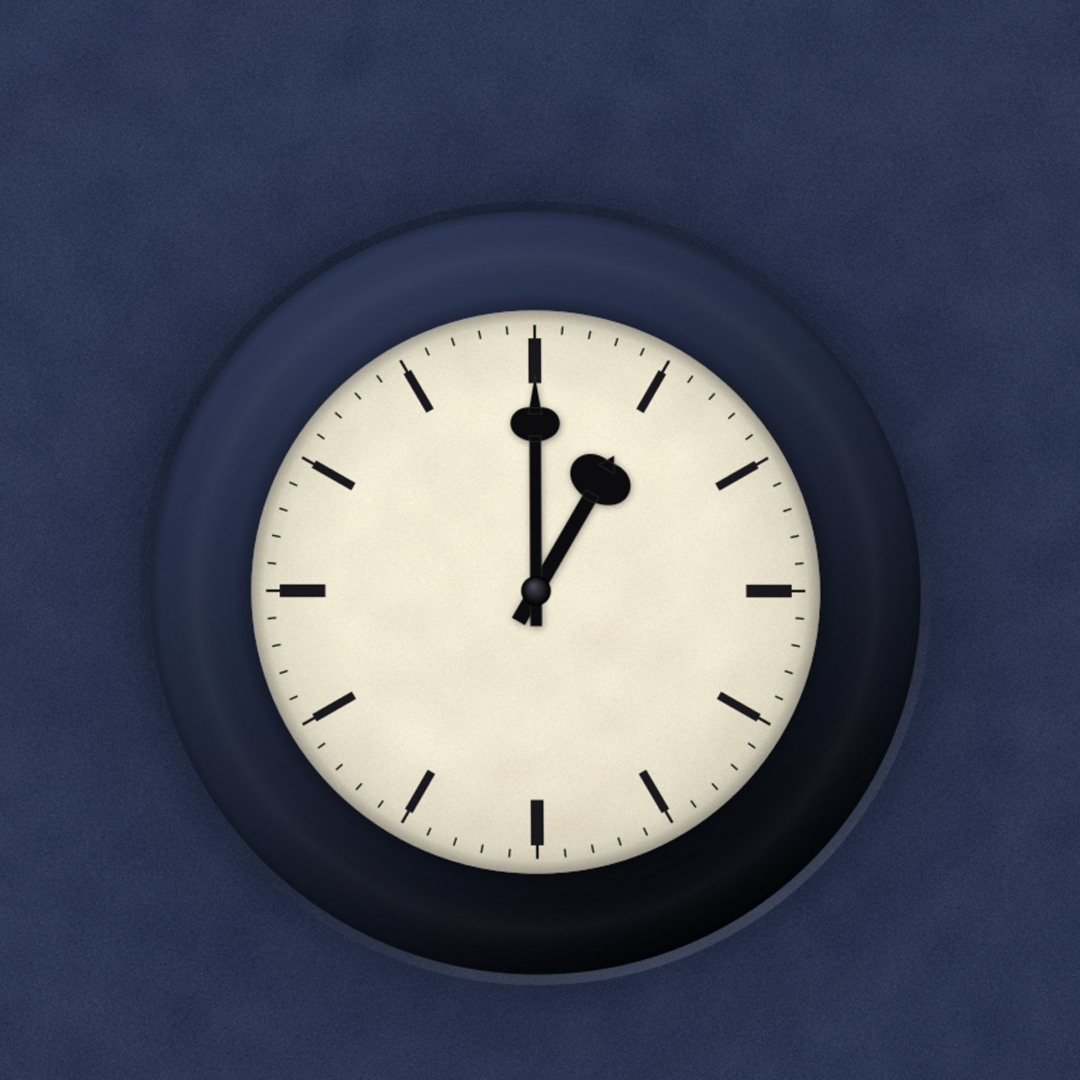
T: 1 h 00 min
